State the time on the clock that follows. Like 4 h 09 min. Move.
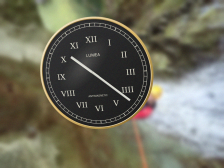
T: 10 h 22 min
